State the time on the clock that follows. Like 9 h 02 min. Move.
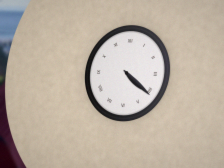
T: 4 h 21 min
